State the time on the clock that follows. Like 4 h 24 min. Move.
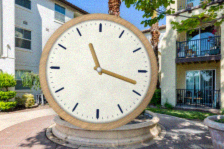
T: 11 h 18 min
